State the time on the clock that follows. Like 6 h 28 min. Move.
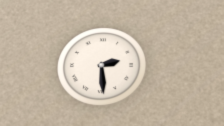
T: 2 h 29 min
